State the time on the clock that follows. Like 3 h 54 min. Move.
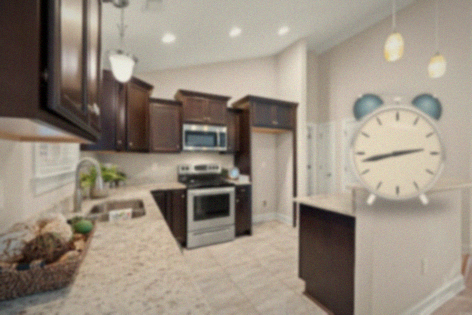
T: 2 h 43 min
